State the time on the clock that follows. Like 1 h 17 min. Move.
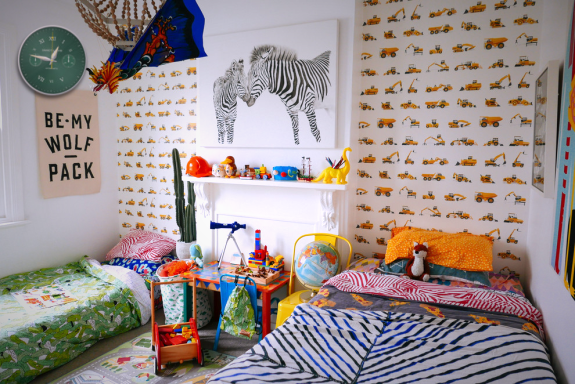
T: 12 h 47 min
